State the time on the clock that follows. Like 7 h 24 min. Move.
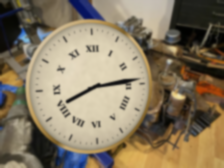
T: 8 h 14 min
